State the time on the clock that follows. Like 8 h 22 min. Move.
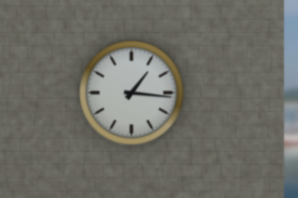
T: 1 h 16 min
